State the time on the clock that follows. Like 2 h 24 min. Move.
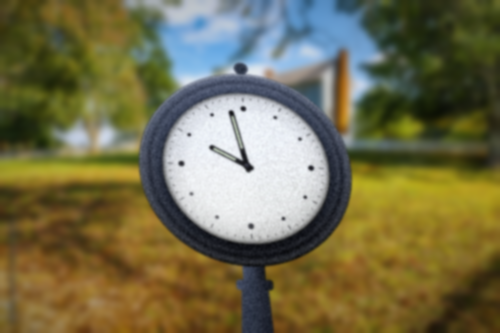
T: 9 h 58 min
